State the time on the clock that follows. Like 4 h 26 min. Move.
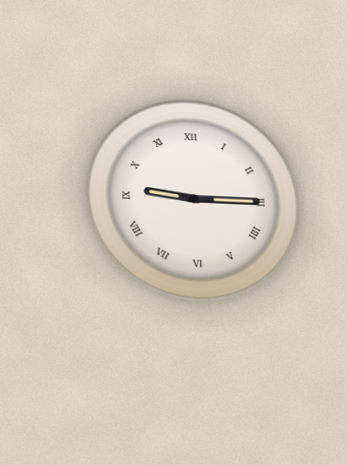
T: 9 h 15 min
